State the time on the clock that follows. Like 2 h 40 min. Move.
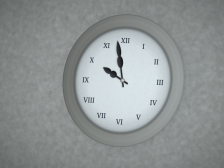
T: 9 h 58 min
